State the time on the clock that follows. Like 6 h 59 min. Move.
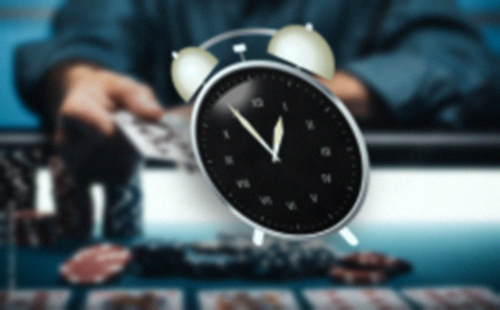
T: 12 h 55 min
